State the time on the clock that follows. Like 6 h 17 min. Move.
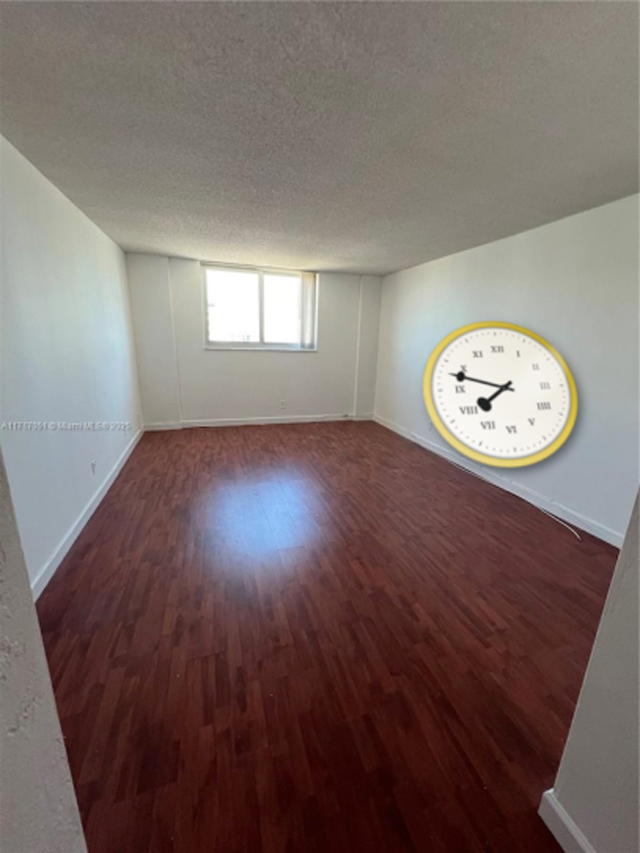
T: 7 h 48 min
